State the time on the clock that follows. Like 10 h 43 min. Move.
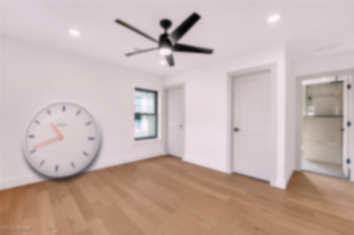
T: 10 h 41 min
